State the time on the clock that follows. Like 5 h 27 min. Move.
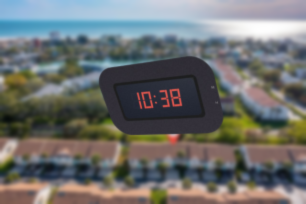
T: 10 h 38 min
